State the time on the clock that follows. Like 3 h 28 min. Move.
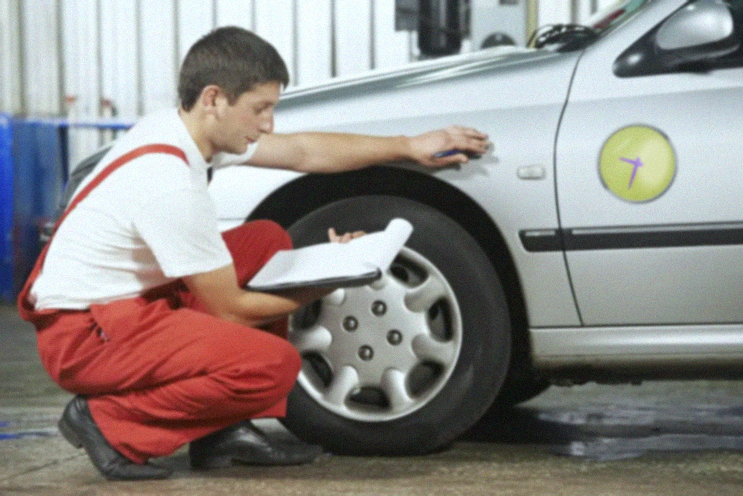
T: 9 h 33 min
